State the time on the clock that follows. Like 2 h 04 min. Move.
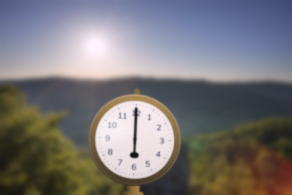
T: 6 h 00 min
